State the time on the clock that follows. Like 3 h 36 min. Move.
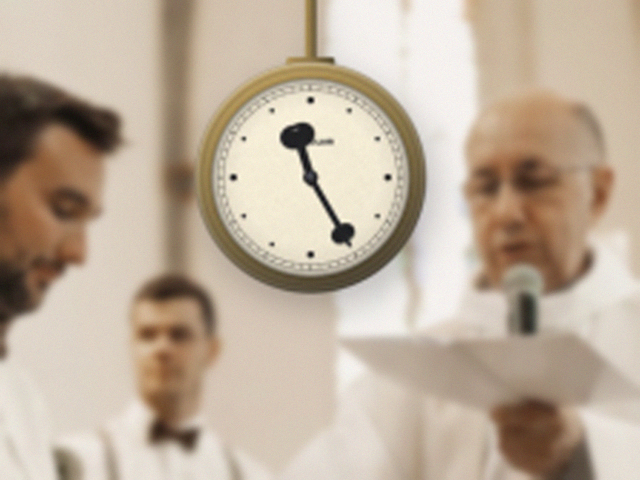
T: 11 h 25 min
